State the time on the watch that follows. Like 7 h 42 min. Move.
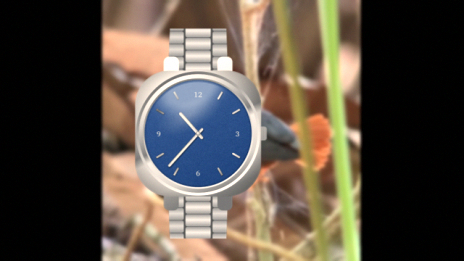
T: 10 h 37 min
